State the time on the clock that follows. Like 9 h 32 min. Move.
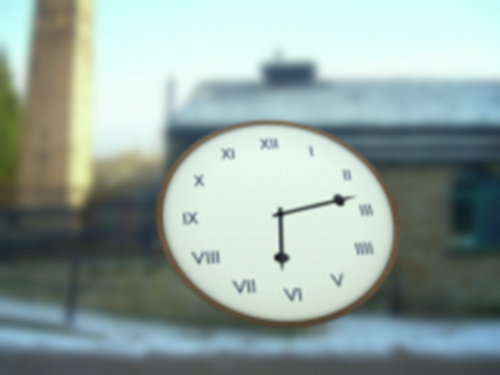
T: 6 h 13 min
